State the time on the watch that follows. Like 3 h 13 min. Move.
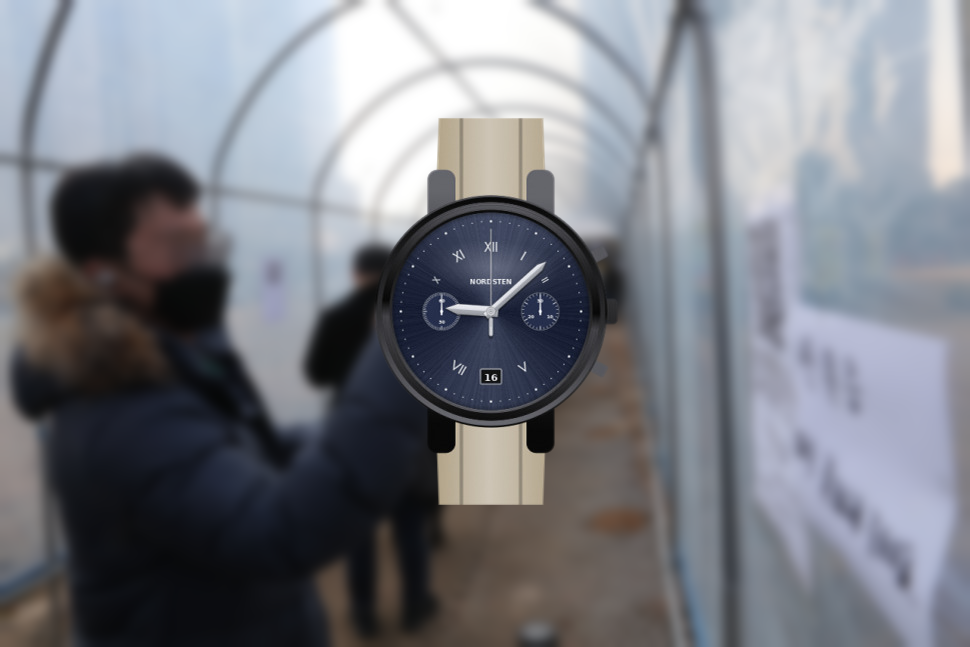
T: 9 h 08 min
